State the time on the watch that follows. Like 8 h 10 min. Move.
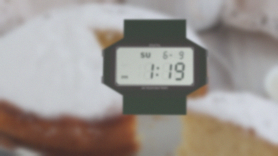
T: 1 h 19 min
